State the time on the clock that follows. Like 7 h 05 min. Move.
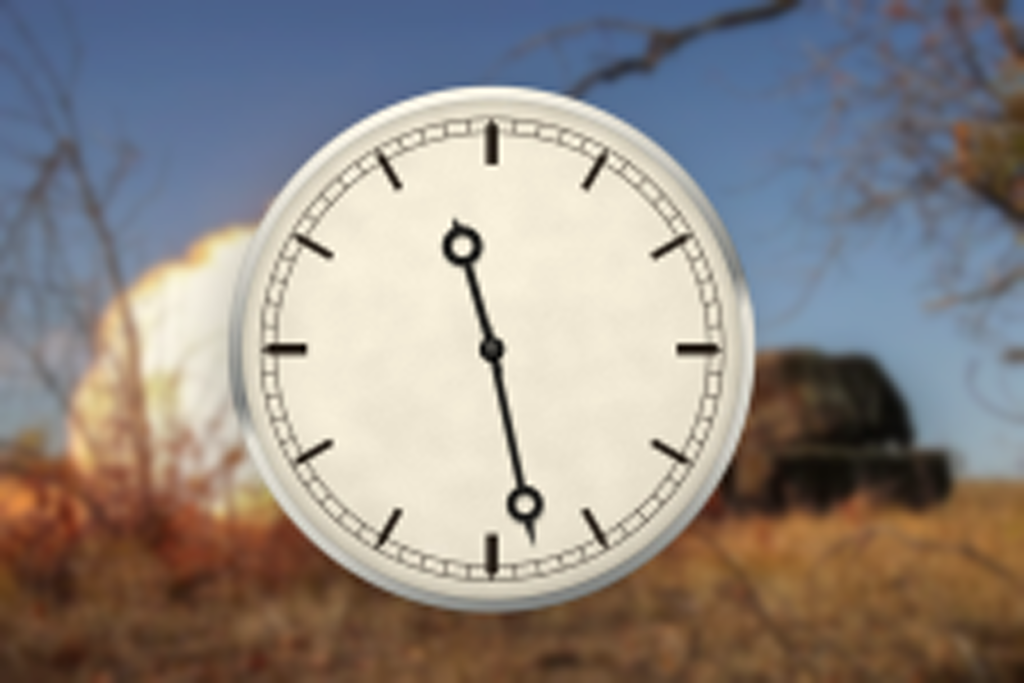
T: 11 h 28 min
